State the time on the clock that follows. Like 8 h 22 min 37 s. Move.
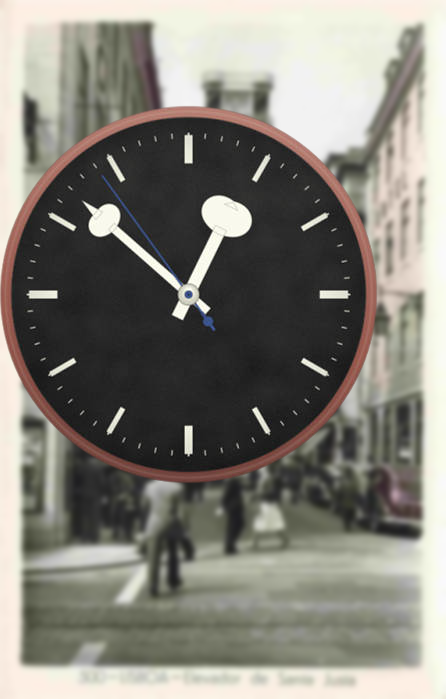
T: 12 h 51 min 54 s
